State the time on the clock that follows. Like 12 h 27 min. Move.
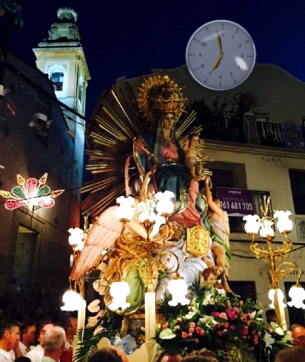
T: 6 h 58 min
